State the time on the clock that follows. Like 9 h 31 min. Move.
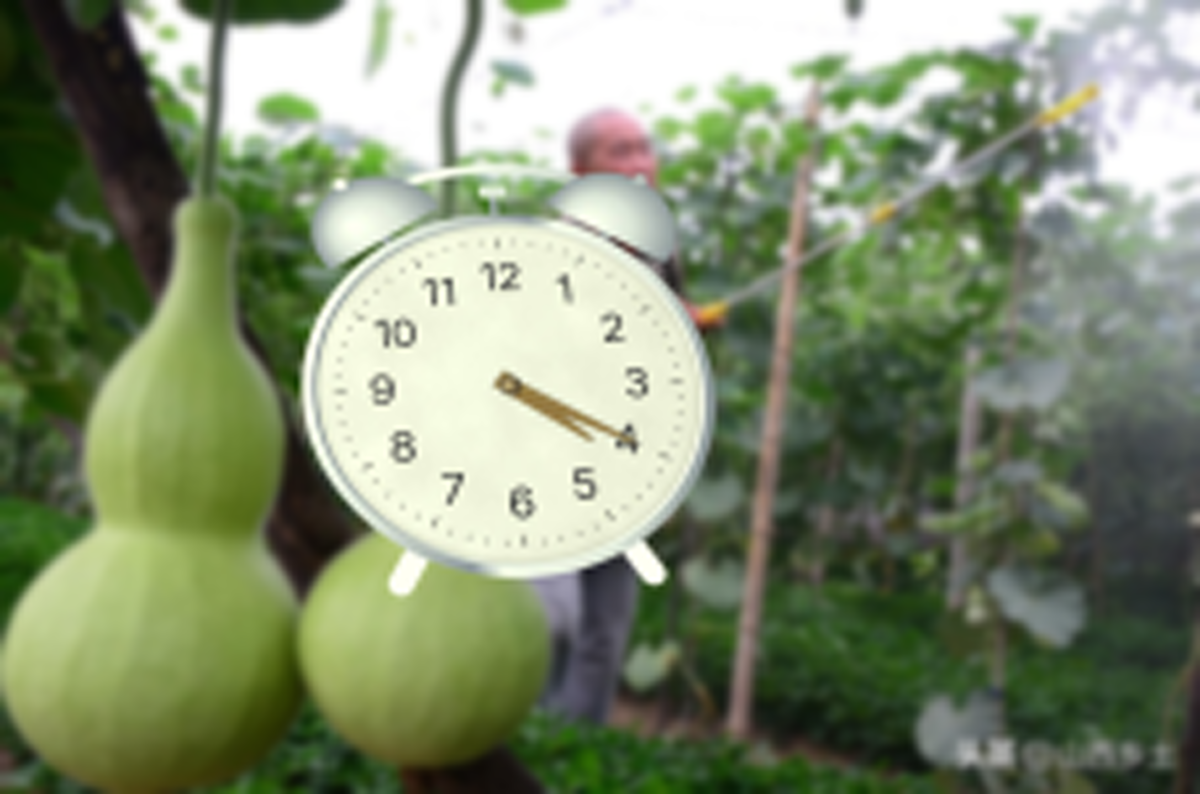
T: 4 h 20 min
